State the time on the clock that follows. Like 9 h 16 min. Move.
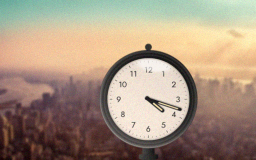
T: 4 h 18 min
